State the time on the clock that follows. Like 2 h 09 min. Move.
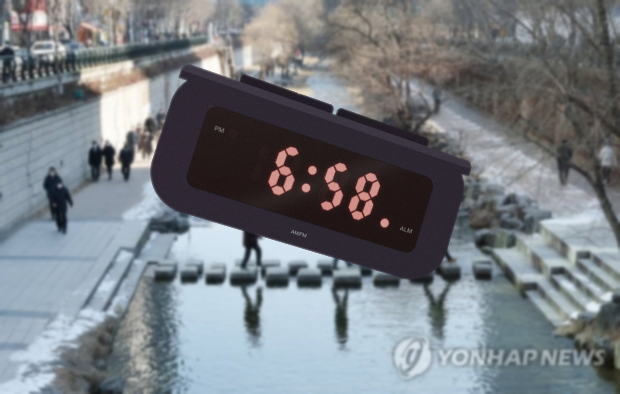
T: 6 h 58 min
